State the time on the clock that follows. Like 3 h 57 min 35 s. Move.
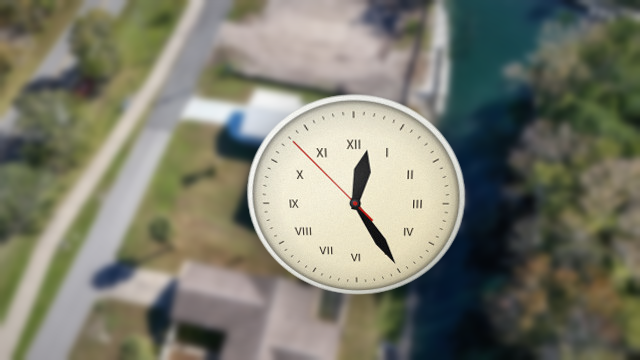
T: 12 h 24 min 53 s
